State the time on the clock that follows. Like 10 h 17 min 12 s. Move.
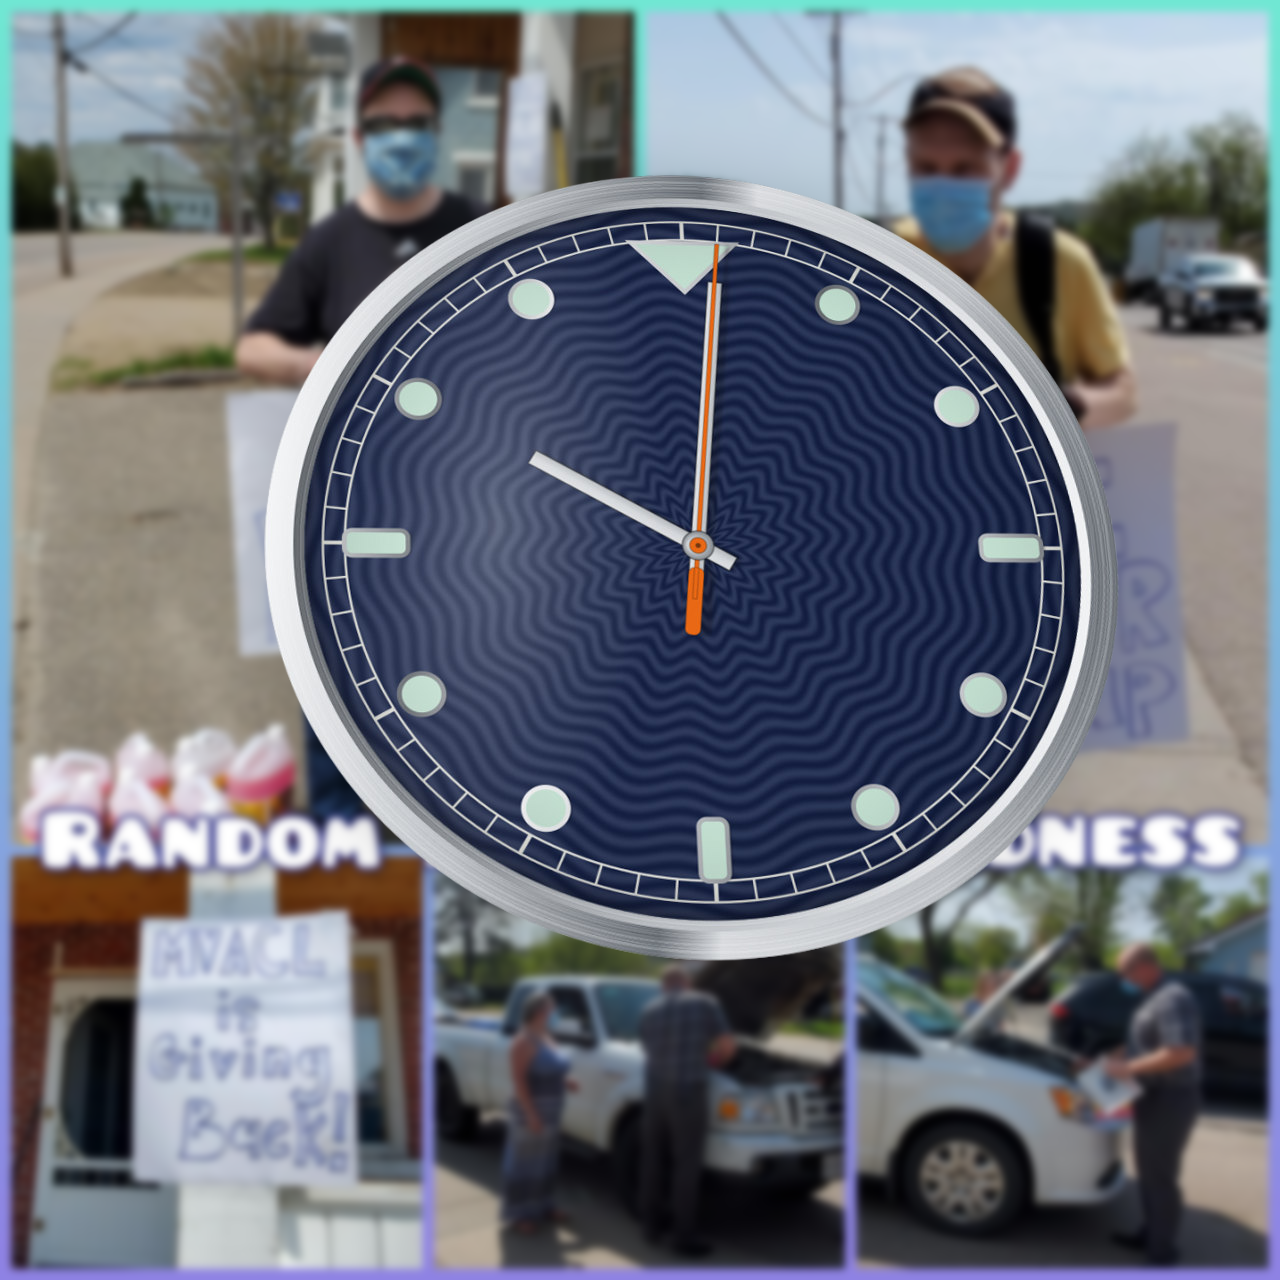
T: 10 h 01 min 01 s
